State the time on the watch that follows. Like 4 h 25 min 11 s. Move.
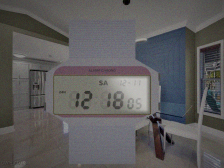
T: 12 h 18 min 05 s
